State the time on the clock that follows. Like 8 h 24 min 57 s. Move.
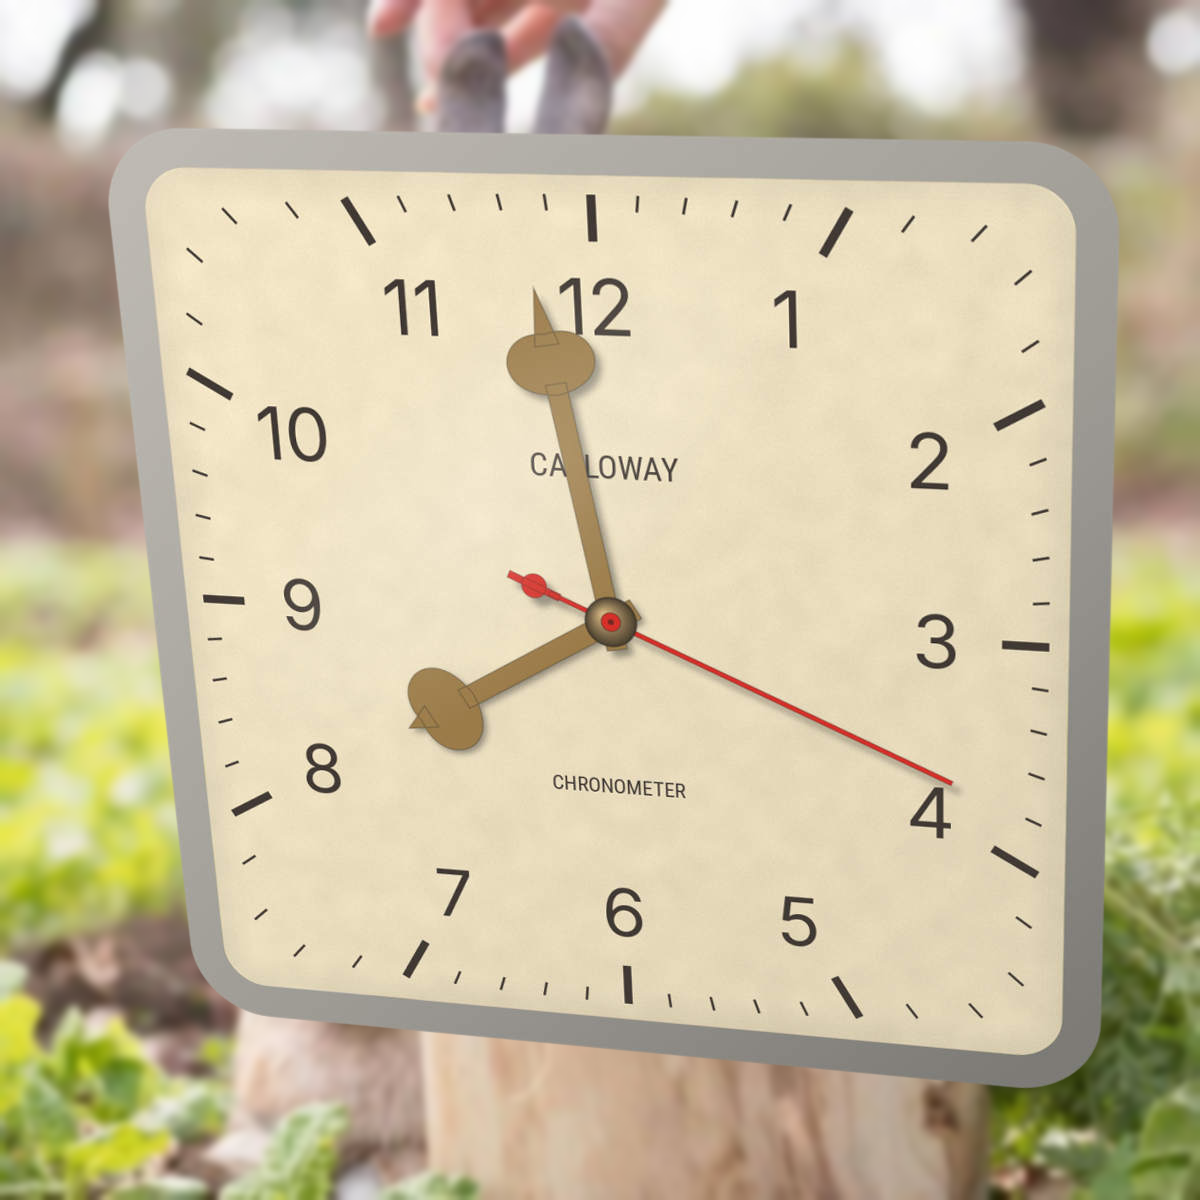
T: 7 h 58 min 19 s
